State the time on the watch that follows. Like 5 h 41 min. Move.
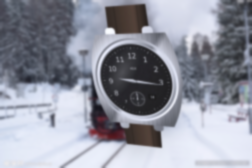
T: 9 h 16 min
